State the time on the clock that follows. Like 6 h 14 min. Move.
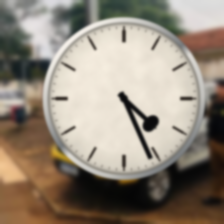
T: 4 h 26 min
